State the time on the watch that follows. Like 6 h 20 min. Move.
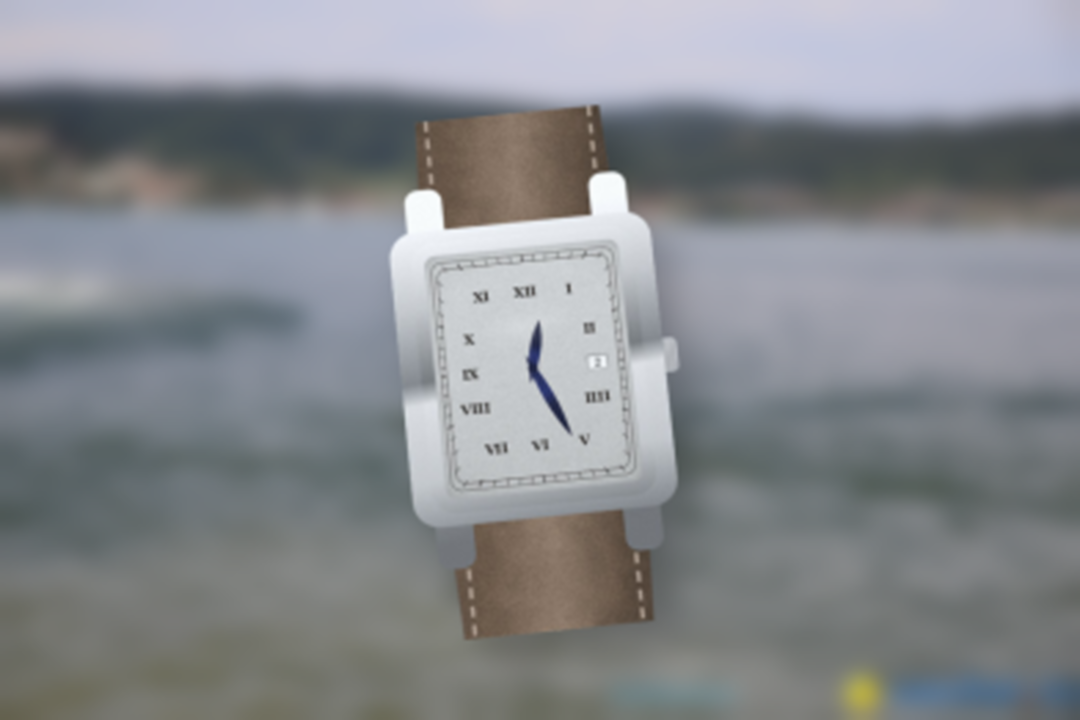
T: 12 h 26 min
